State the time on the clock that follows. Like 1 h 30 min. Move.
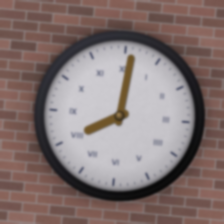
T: 8 h 01 min
